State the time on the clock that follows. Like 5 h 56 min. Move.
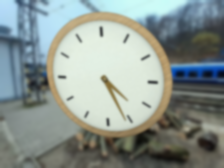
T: 4 h 26 min
